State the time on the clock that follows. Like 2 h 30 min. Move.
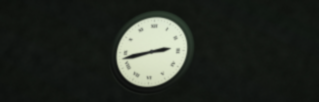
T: 2 h 43 min
